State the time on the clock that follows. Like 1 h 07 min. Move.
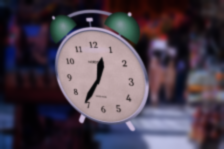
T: 12 h 36 min
